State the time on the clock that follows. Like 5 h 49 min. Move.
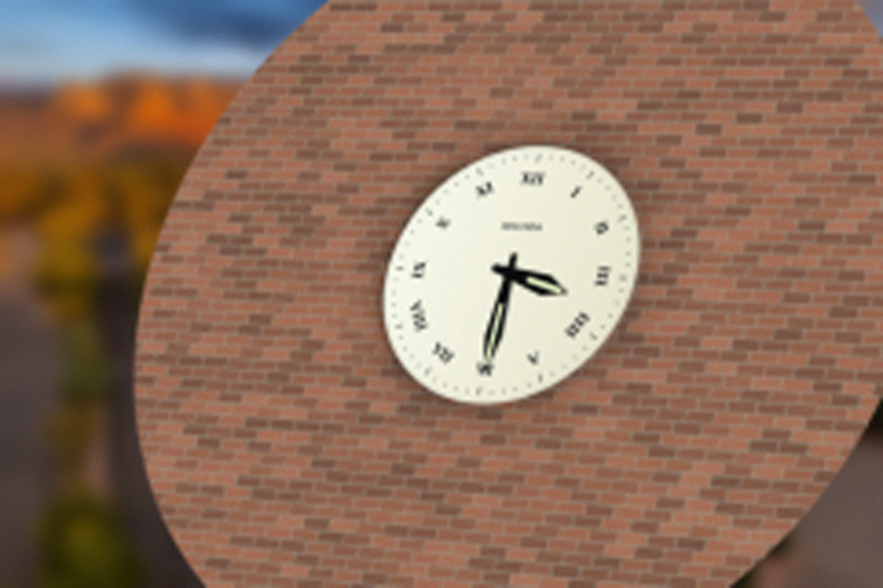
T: 3 h 30 min
